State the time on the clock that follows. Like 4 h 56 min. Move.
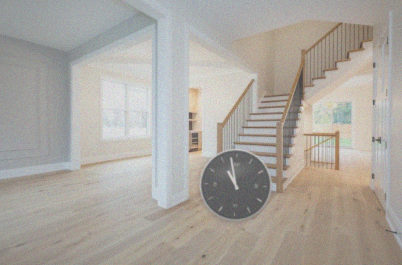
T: 10 h 58 min
